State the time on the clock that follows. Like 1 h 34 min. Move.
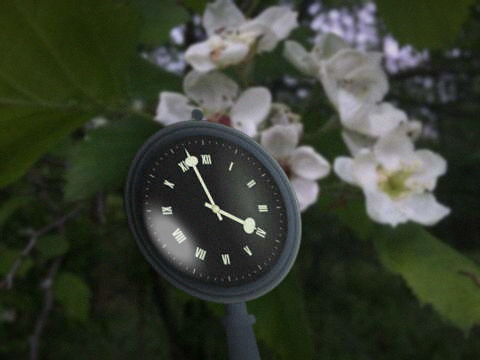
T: 3 h 57 min
